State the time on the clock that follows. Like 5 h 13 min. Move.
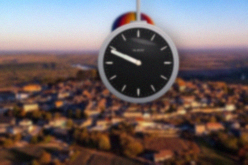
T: 9 h 49 min
